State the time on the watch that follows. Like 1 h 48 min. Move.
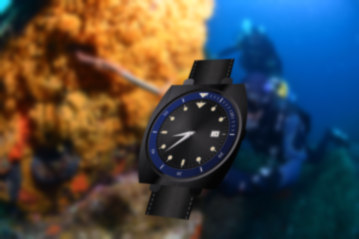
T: 8 h 38 min
